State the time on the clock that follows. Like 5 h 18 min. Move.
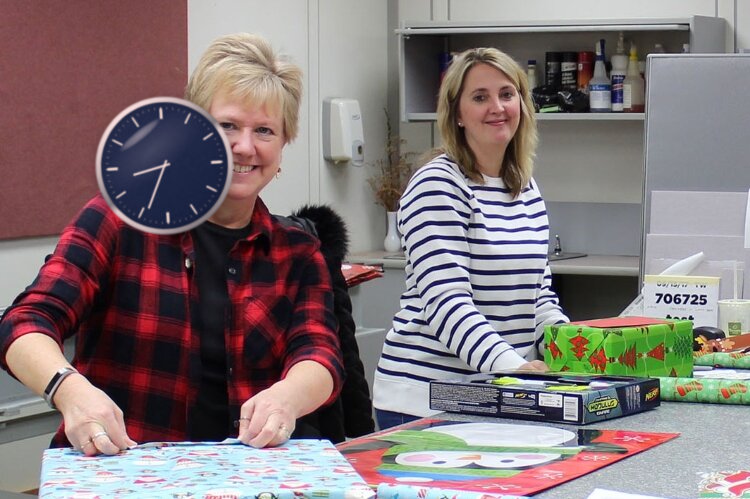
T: 8 h 34 min
